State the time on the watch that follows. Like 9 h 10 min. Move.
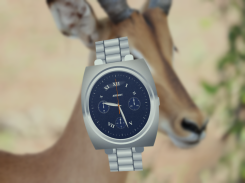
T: 9 h 27 min
